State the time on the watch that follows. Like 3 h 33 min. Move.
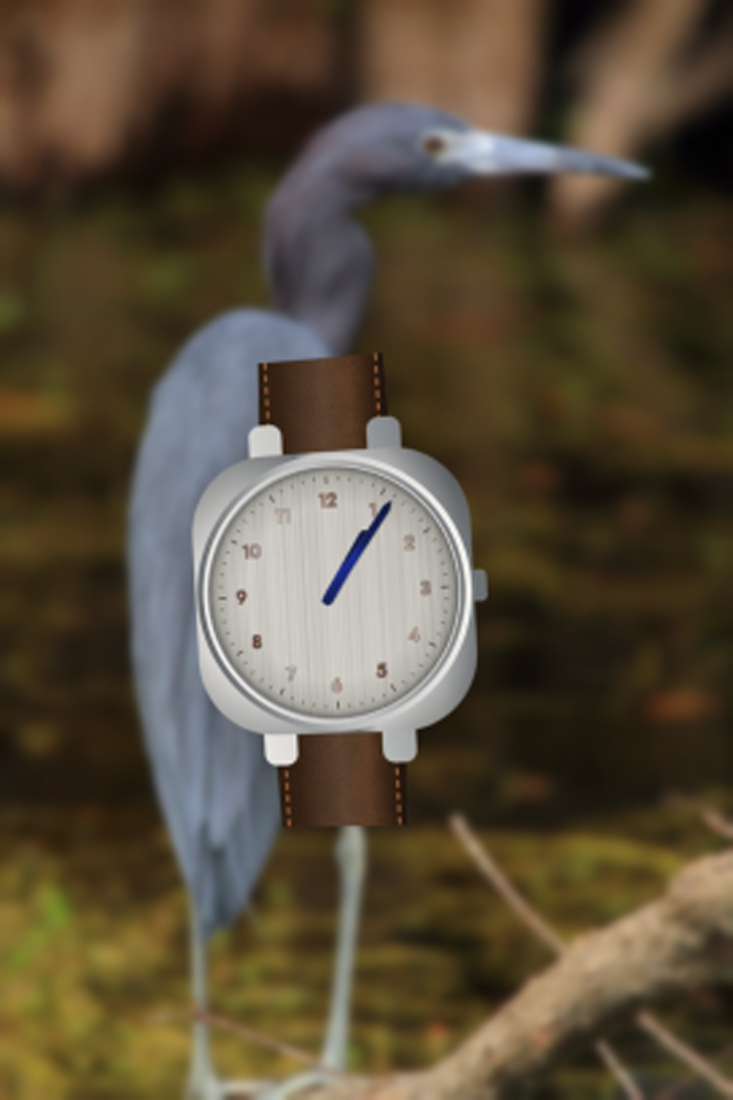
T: 1 h 06 min
